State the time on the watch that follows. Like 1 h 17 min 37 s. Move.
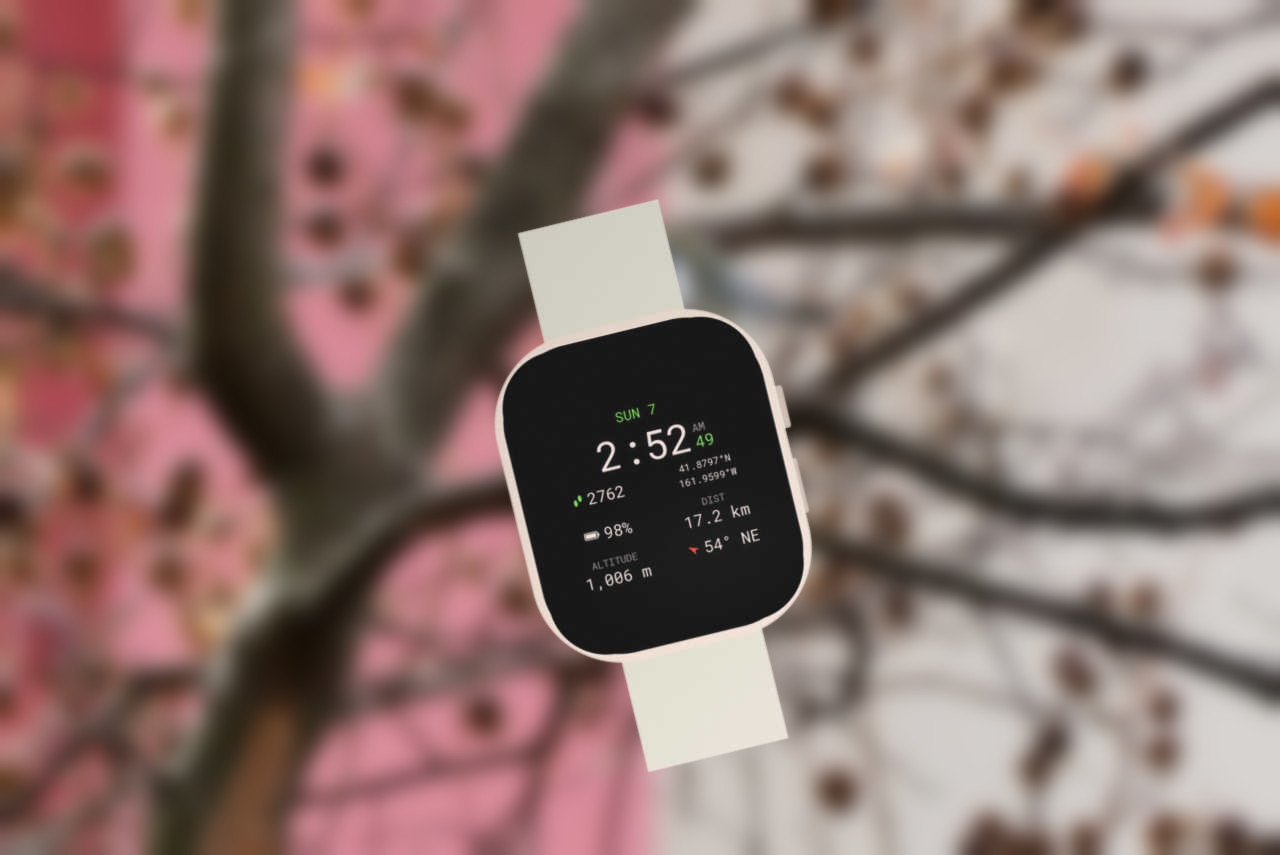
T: 2 h 52 min 49 s
